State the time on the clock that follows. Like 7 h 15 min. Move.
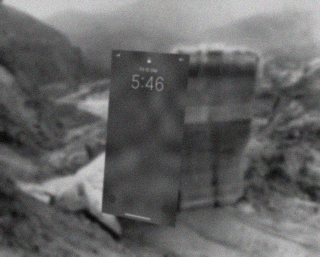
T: 5 h 46 min
